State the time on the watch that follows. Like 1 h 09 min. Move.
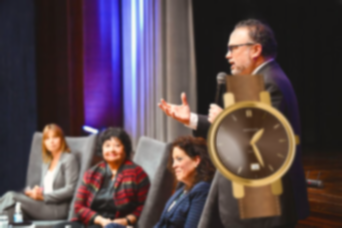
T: 1 h 27 min
